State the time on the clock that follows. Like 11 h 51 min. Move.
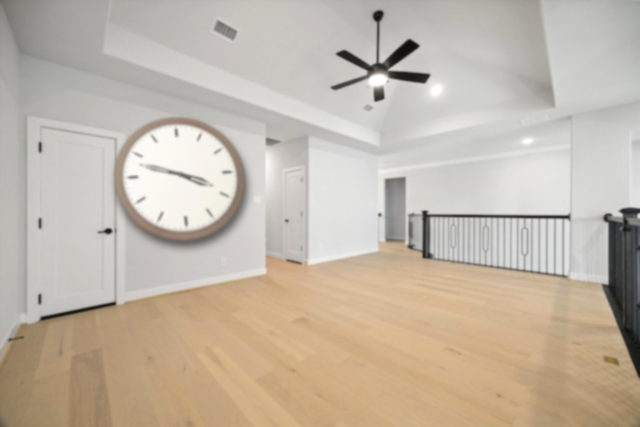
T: 3 h 48 min
